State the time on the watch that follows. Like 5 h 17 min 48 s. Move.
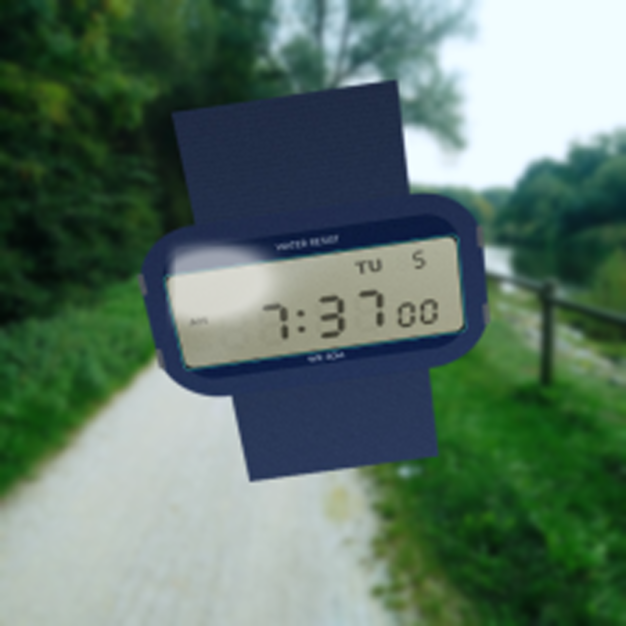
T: 7 h 37 min 00 s
